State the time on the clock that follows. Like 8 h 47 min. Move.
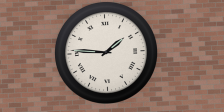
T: 1 h 46 min
